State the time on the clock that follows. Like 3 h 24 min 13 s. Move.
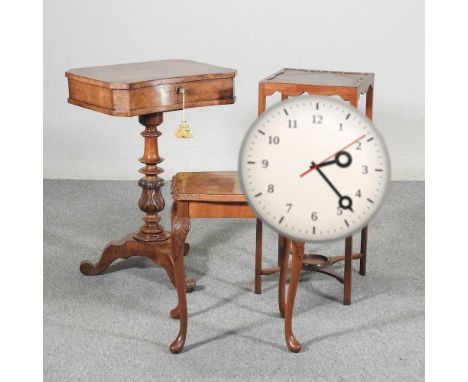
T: 2 h 23 min 09 s
